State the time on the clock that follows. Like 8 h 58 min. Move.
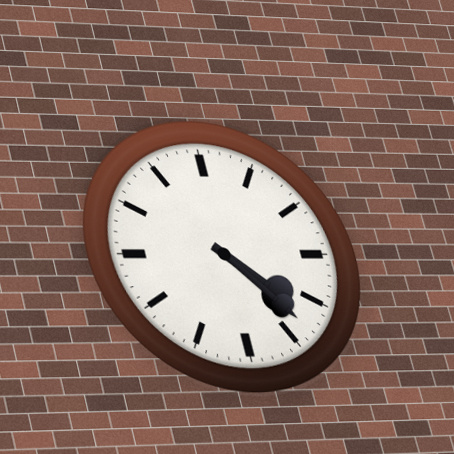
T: 4 h 23 min
